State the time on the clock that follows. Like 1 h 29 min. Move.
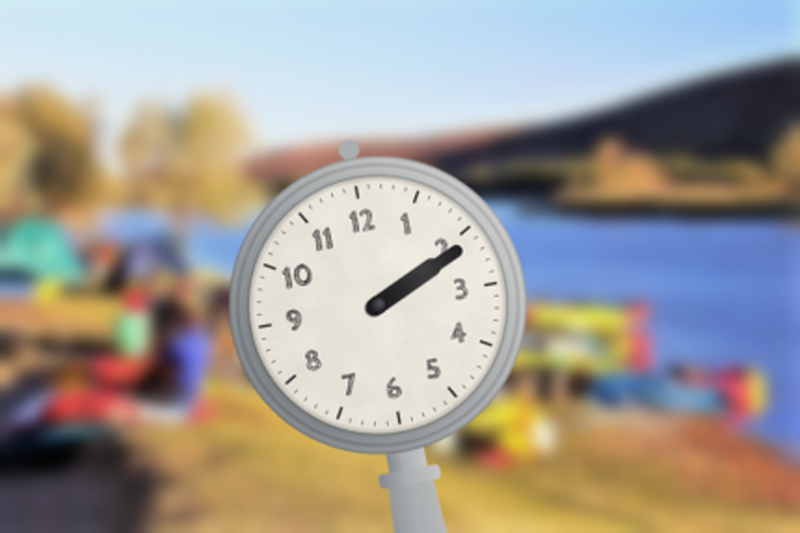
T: 2 h 11 min
